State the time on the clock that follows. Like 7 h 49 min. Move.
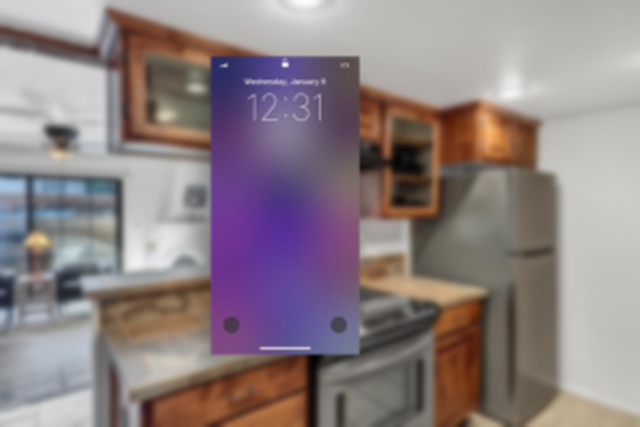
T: 12 h 31 min
